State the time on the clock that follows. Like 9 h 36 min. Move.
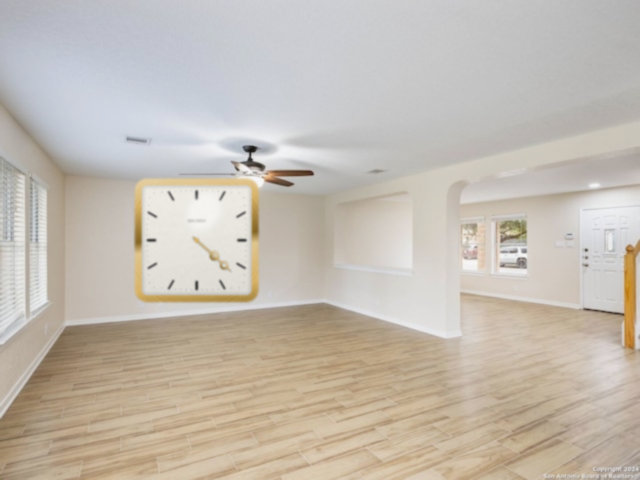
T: 4 h 22 min
